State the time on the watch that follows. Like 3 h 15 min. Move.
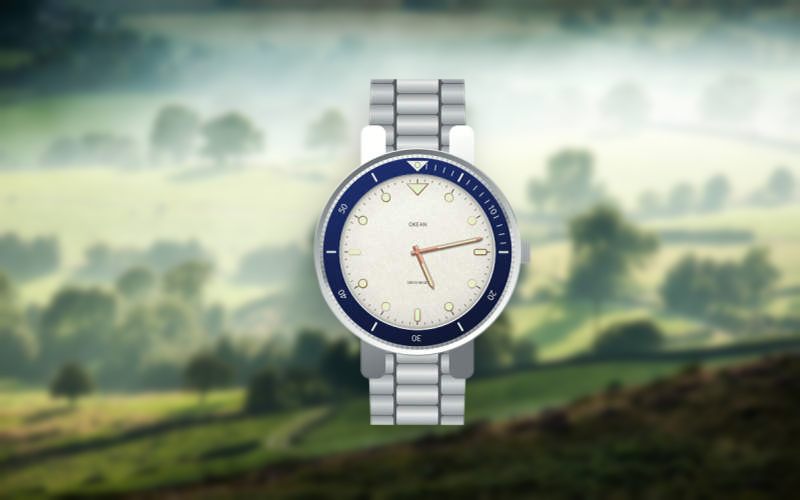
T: 5 h 13 min
